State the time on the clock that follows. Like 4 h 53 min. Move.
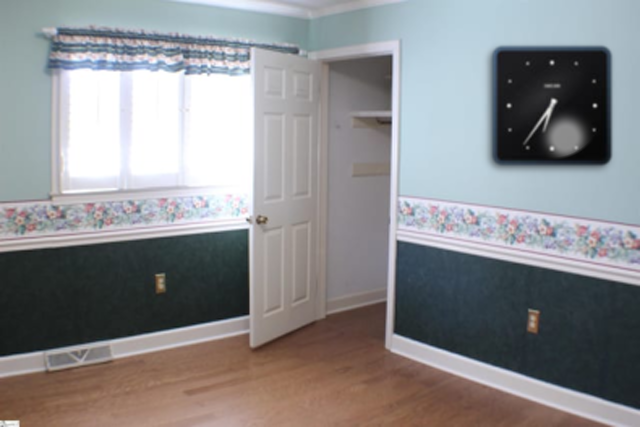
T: 6 h 36 min
